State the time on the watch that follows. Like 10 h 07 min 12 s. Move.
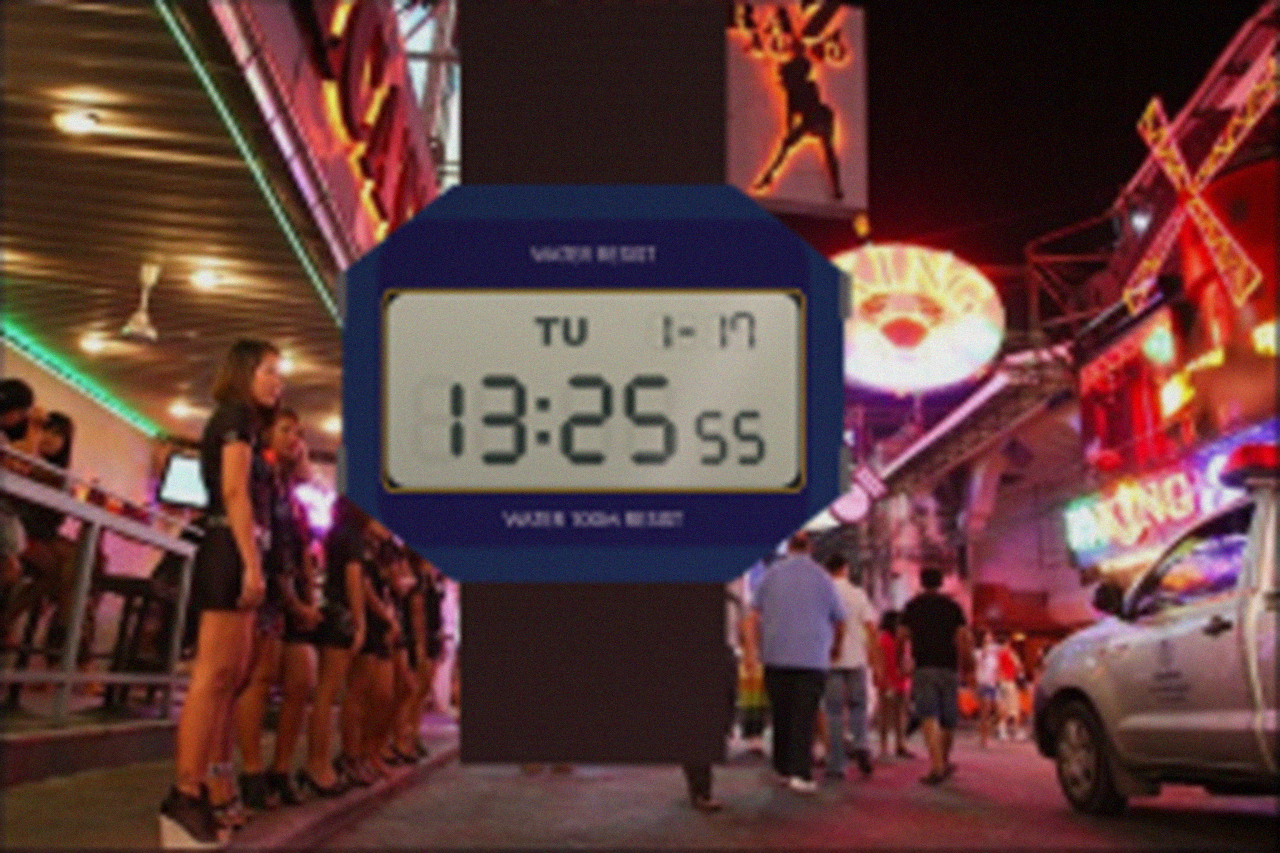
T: 13 h 25 min 55 s
